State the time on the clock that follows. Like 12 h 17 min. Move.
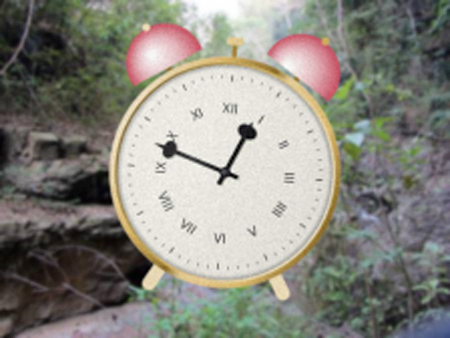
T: 12 h 48 min
